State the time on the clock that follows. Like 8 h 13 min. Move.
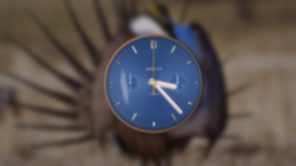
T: 3 h 23 min
